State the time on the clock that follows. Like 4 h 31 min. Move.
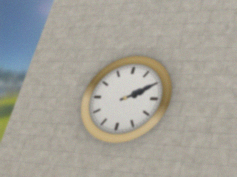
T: 2 h 10 min
